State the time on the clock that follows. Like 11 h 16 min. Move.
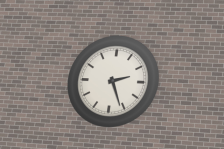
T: 2 h 26 min
